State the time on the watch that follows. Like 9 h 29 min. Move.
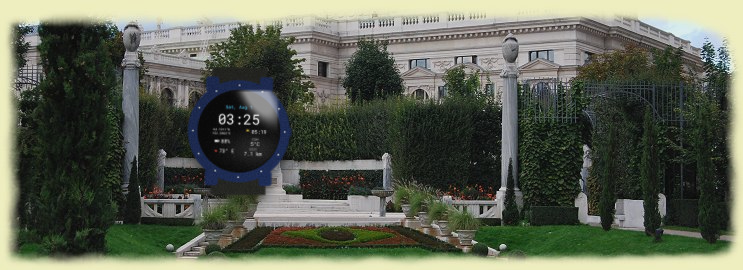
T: 3 h 25 min
